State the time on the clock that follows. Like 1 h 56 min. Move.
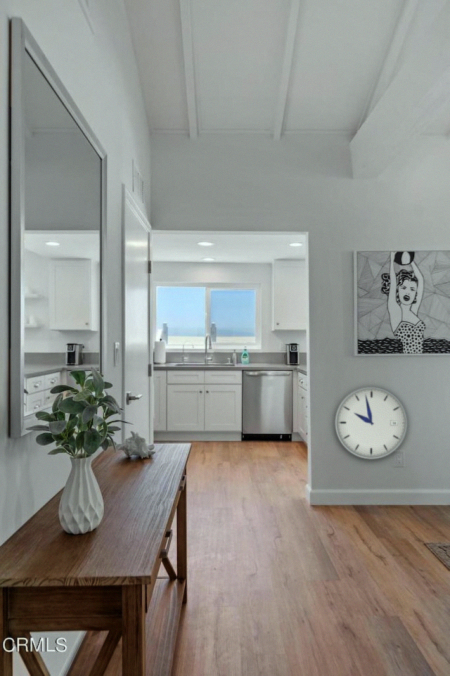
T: 9 h 58 min
